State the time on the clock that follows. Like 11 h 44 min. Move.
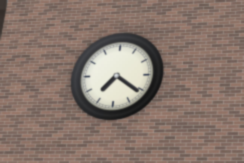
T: 7 h 21 min
